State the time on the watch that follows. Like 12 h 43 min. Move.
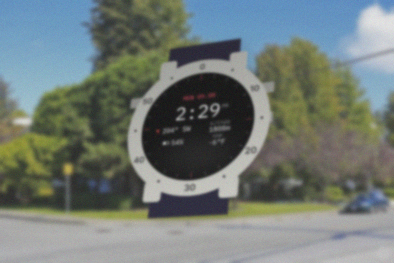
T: 2 h 29 min
